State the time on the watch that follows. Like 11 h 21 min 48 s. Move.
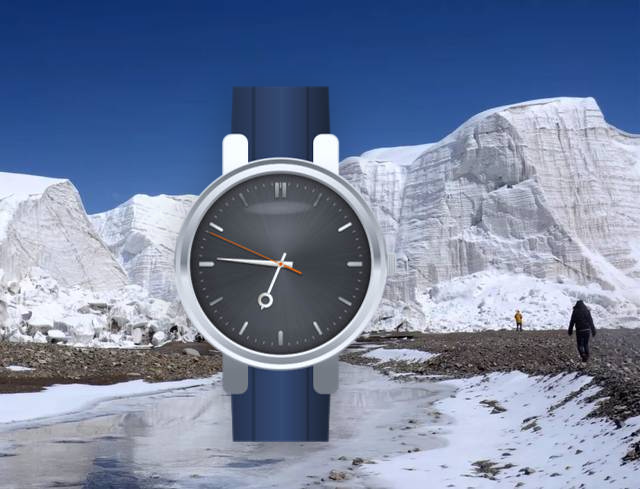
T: 6 h 45 min 49 s
